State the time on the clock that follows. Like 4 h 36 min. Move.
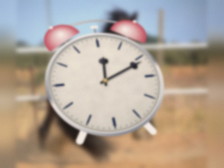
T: 12 h 11 min
